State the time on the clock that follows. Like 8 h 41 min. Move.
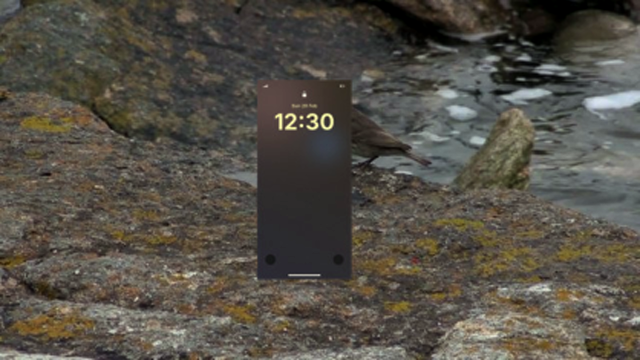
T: 12 h 30 min
